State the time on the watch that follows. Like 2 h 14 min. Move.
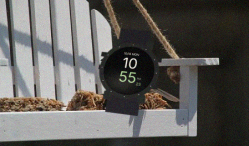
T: 10 h 55 min
